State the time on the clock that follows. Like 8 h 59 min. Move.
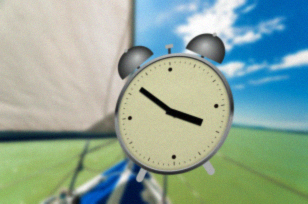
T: 3 h 52 min
